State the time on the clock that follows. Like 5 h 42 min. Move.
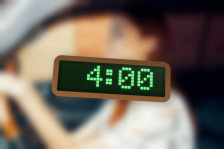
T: 4 h 00 min
